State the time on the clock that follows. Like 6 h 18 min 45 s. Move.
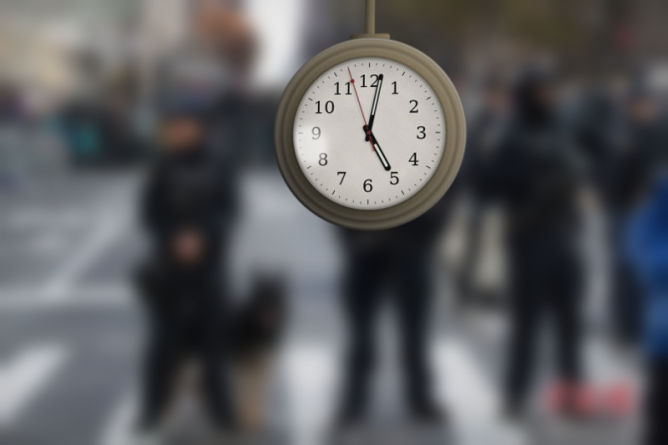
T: 5 h 01 min 57 s
